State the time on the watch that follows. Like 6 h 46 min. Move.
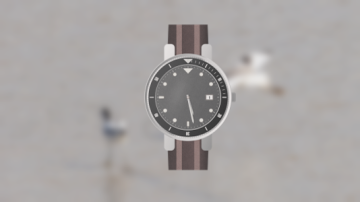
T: 5 h 28 min
